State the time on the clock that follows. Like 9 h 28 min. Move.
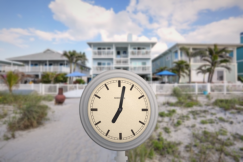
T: 7 h 02 min
